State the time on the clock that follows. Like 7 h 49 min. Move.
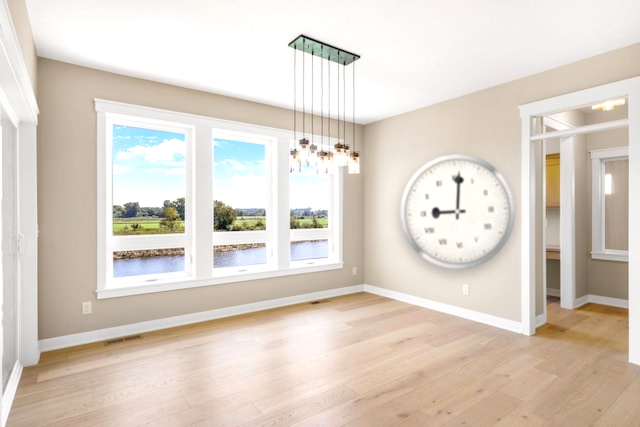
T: 9 h 01 min
